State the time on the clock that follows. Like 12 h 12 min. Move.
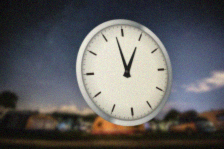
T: 12 h 58 min
